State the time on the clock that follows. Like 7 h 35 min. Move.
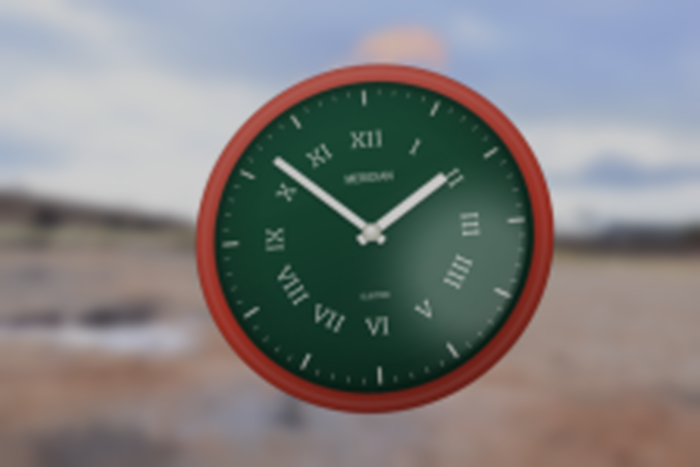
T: 1 h 52 min
